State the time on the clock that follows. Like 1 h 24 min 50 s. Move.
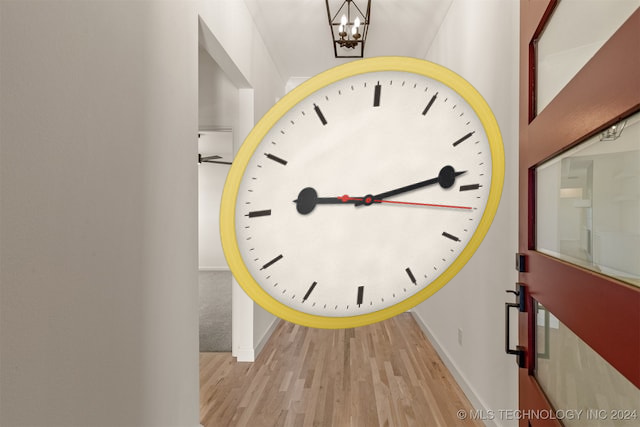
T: 9 h 13 min 17 s
